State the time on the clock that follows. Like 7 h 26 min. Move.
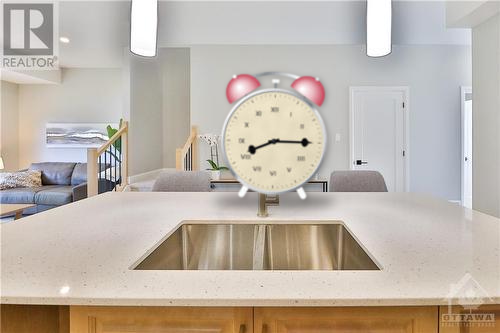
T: 8 h 15 min
